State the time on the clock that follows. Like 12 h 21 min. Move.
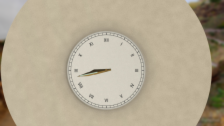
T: 8 h 43 min
